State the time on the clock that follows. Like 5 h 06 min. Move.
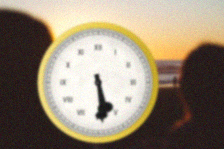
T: 5 h 29 min
